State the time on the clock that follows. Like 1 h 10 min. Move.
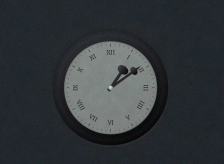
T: 1 h 09 min
